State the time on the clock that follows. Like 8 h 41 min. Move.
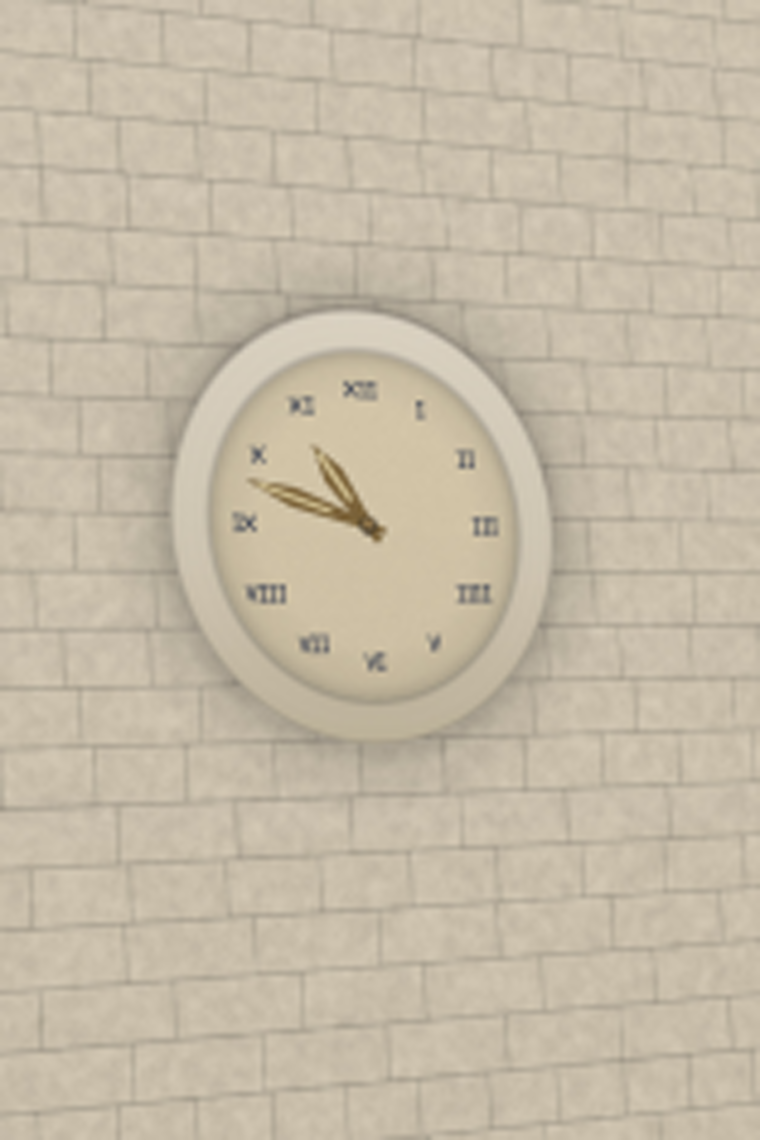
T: 10 h 48 min
